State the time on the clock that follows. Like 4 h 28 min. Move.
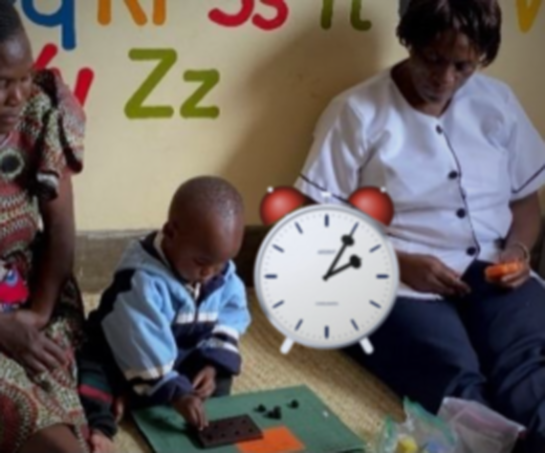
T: 2 h 05 min
